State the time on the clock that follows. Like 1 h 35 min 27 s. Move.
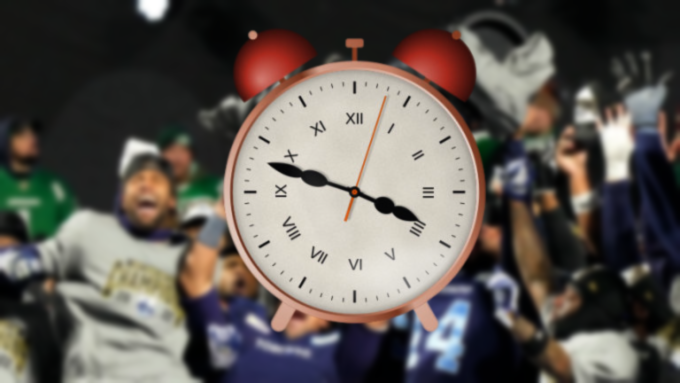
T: 3 h 48 min 03 s
